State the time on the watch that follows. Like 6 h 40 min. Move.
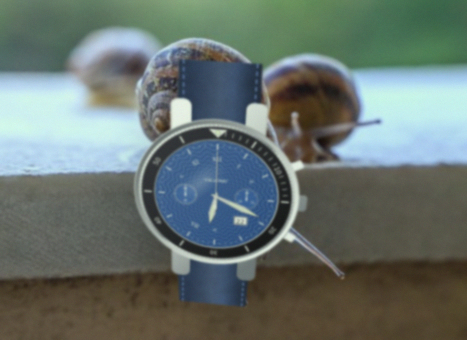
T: 6 h 19 min
